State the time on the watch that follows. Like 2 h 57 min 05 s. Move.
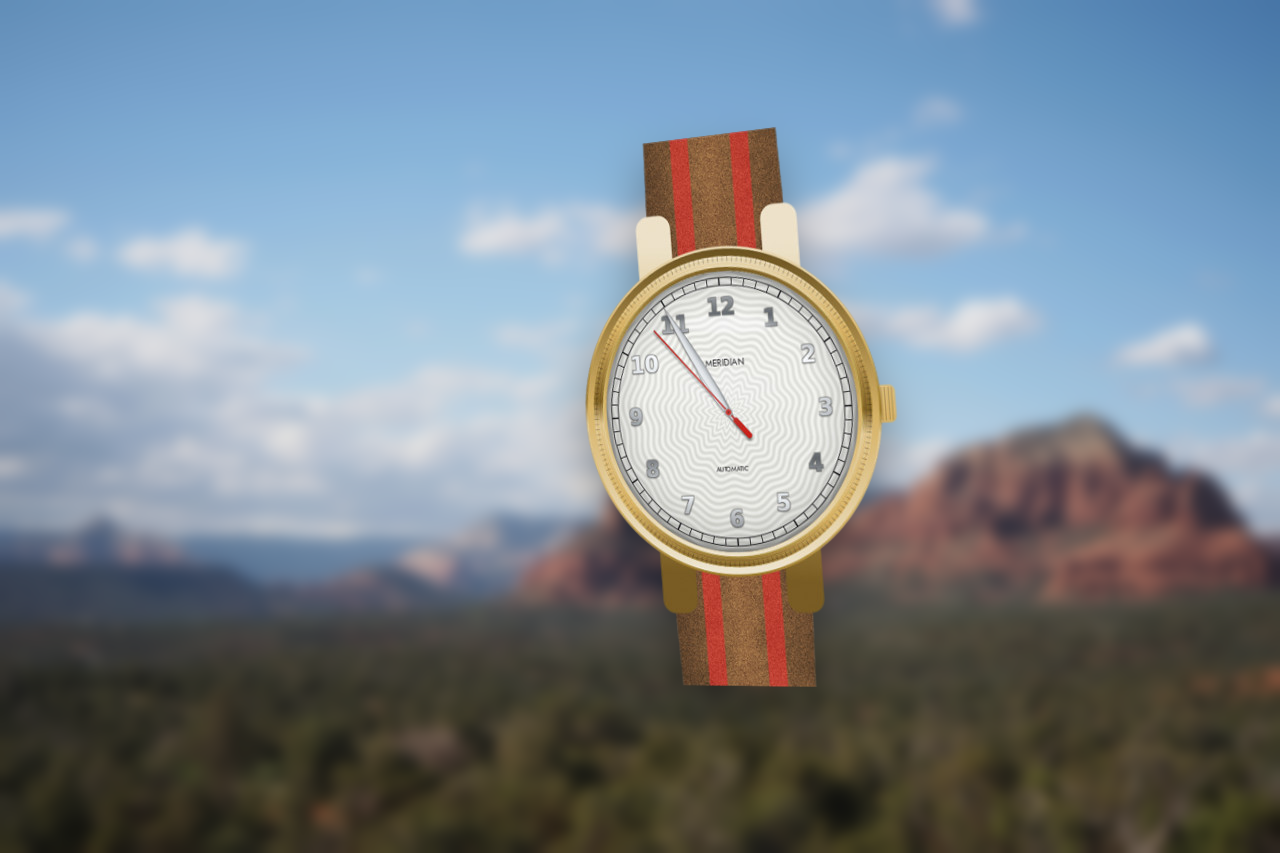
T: 10 h 54 min 53 s
